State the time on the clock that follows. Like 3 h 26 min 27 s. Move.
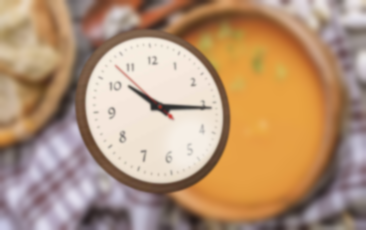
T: 10 h 15 min 53 s
